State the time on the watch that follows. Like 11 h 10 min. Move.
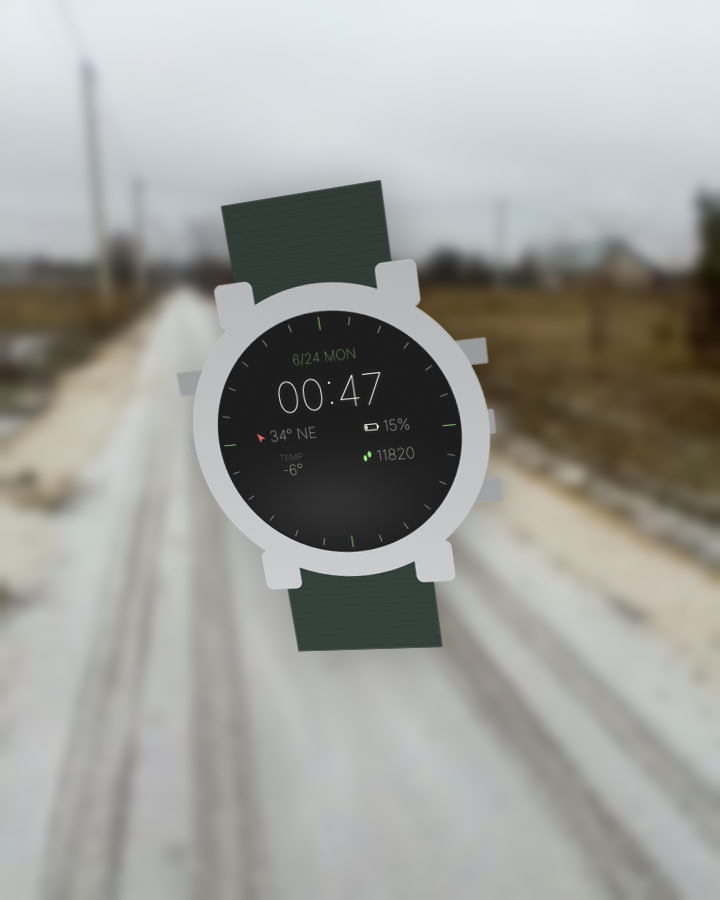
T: 0 h 47 min
